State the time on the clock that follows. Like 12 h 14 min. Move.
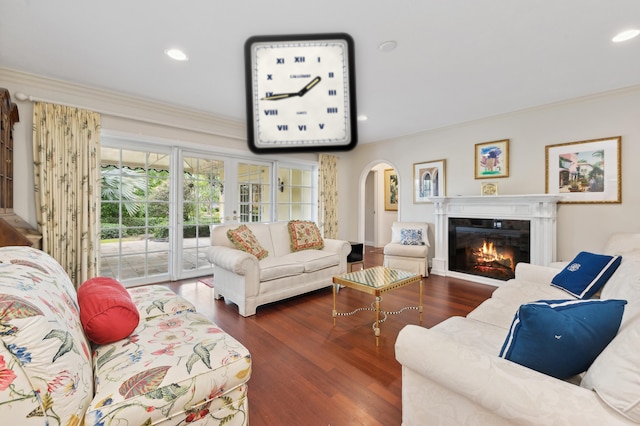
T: 1 h 44 min
